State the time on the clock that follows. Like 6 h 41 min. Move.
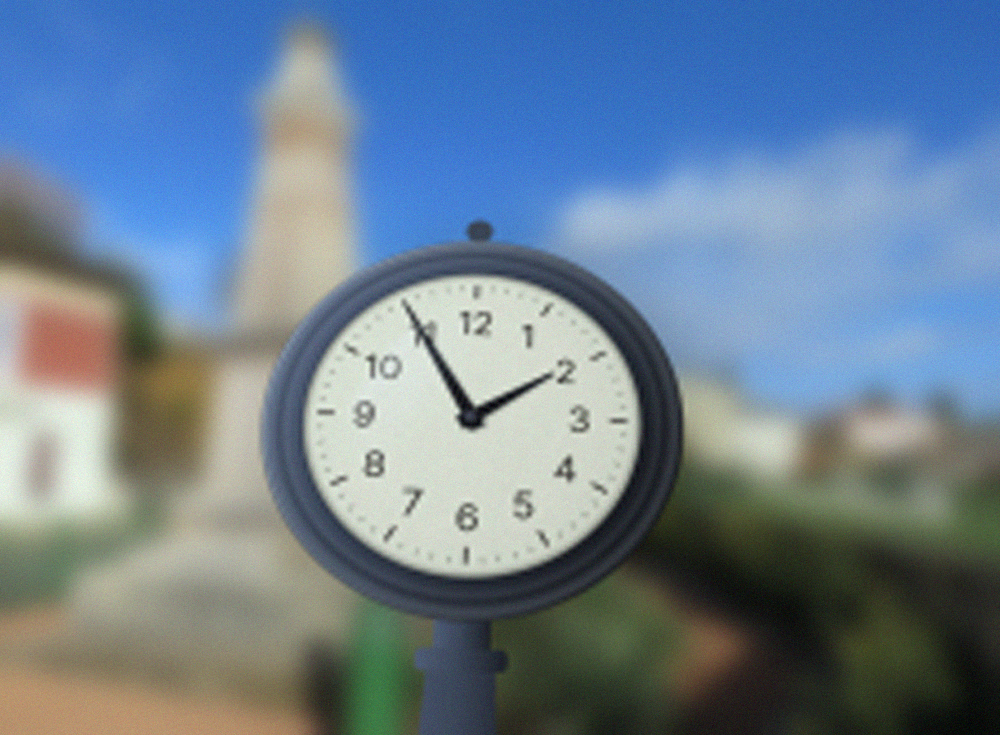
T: 1 h 55 min
